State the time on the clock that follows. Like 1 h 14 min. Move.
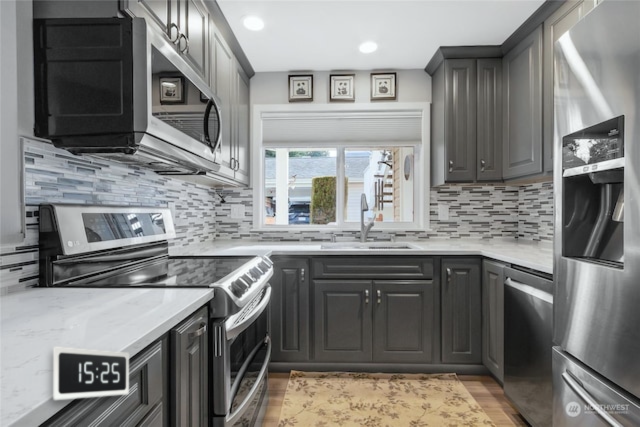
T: 15 h 25 min
